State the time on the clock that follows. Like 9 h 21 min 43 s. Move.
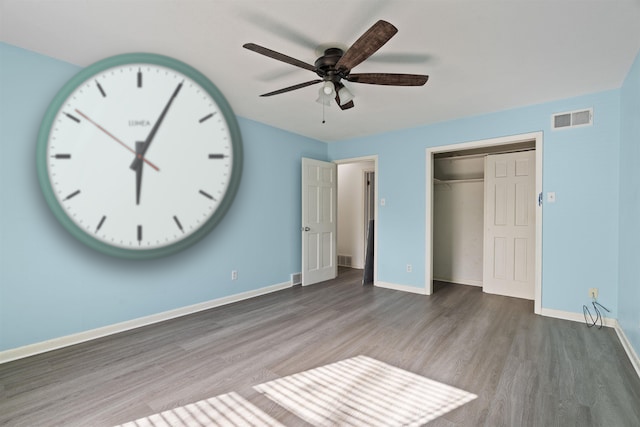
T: 6 h 04 min 51 s
